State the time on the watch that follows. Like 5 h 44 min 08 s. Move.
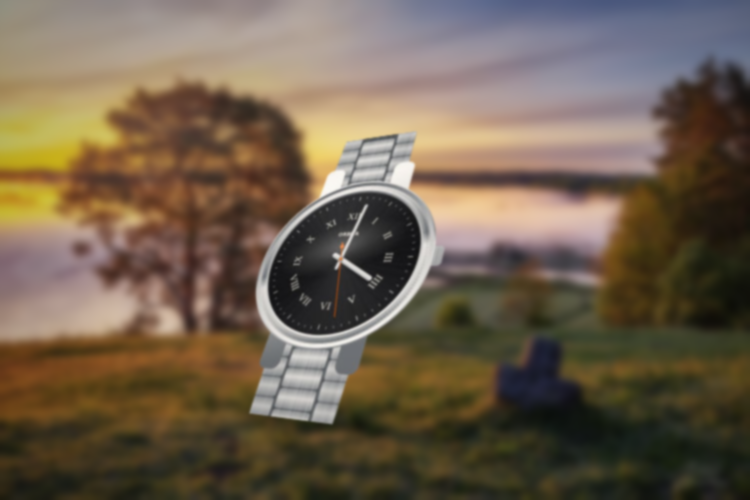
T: 4 h 01 min 28 s
